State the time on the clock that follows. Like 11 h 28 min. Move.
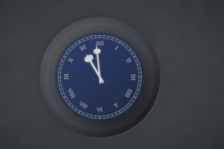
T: 10 h 59 min
